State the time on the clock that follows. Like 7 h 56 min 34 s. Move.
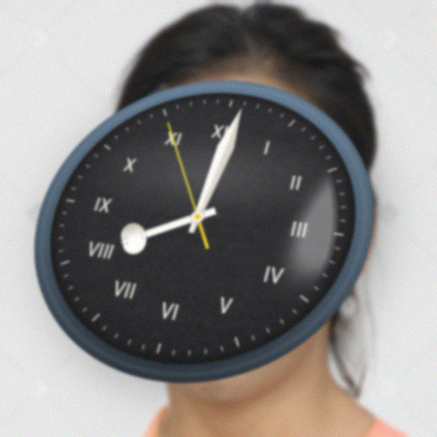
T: 8 h 00 min 55 s
